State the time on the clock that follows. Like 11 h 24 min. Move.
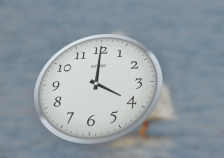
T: 4 h 00 min
